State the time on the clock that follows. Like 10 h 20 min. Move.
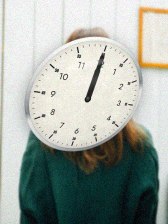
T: 12 h 00 min
